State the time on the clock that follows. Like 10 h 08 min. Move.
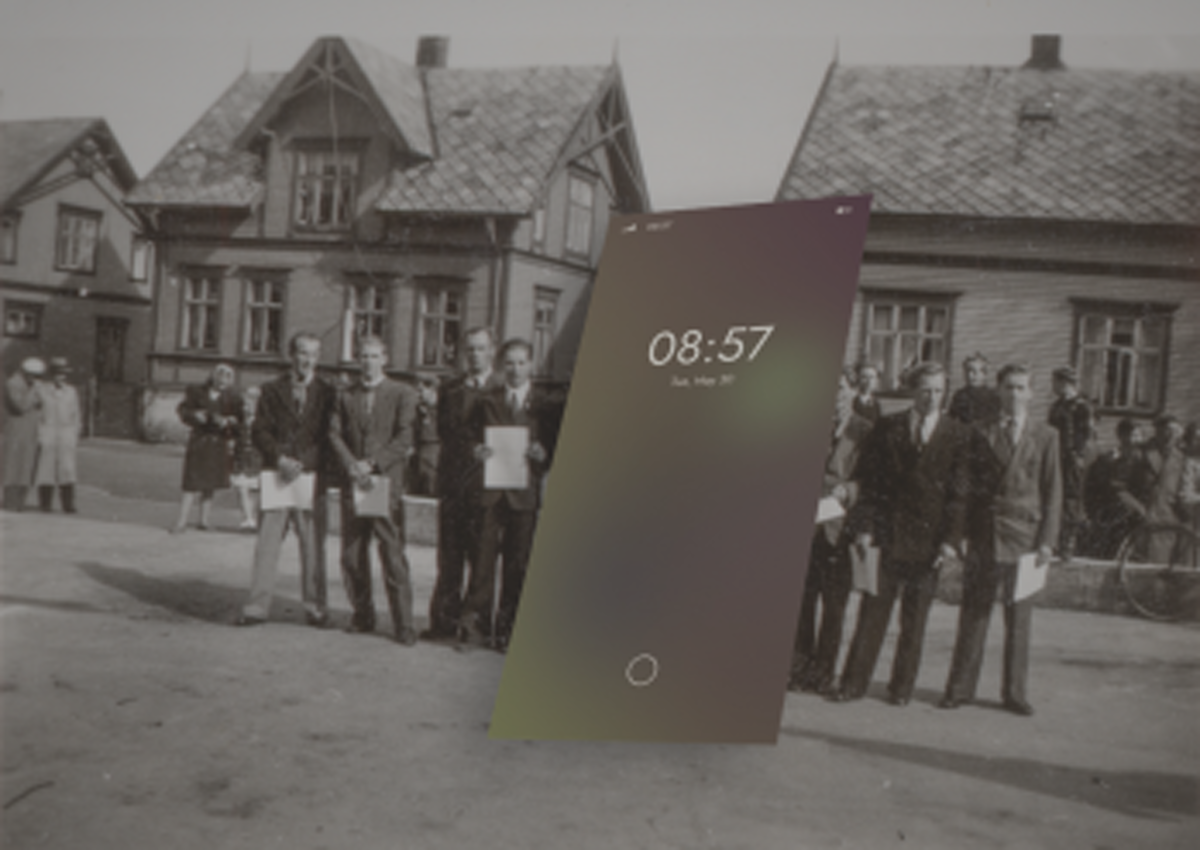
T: 8 h 57 min
